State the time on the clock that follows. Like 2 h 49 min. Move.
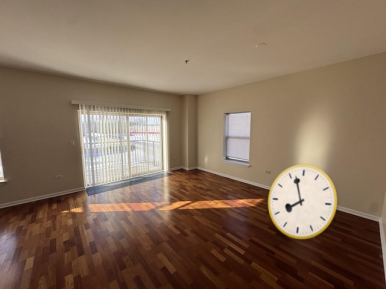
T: 7 h 57 min
